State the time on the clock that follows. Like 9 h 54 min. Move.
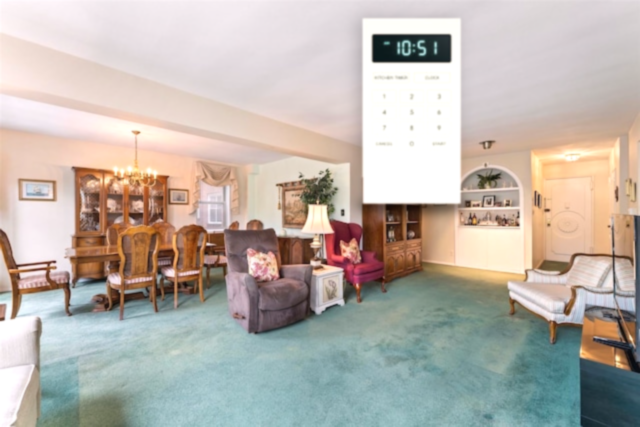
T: 10 h 51 min
